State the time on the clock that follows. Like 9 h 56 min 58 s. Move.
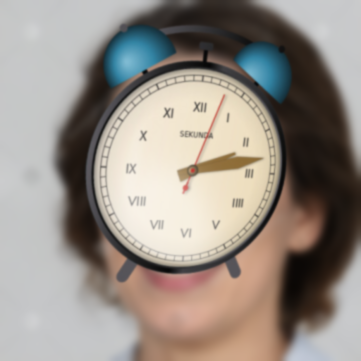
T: 2 h 13 min 03 s
